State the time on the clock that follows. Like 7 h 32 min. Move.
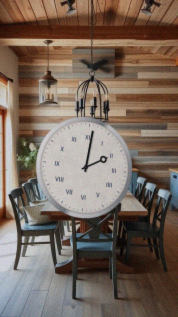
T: 2 h 01 min
